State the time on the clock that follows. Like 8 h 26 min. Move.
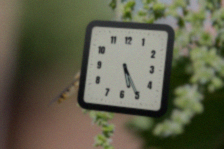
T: 5 h 25 min
